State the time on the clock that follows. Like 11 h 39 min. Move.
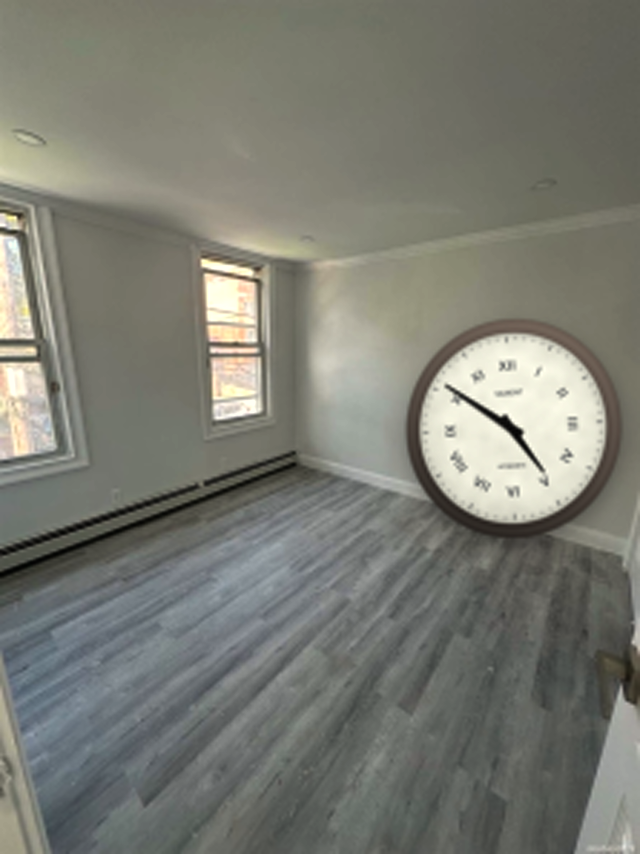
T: 4 h 51 min
